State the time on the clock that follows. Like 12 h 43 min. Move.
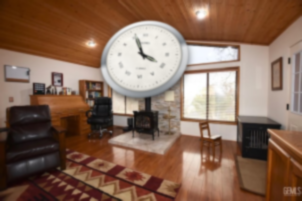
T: 3 h 56 min
